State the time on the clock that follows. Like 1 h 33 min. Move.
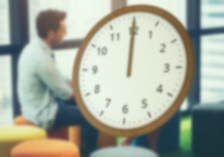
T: 12 h 00 min
